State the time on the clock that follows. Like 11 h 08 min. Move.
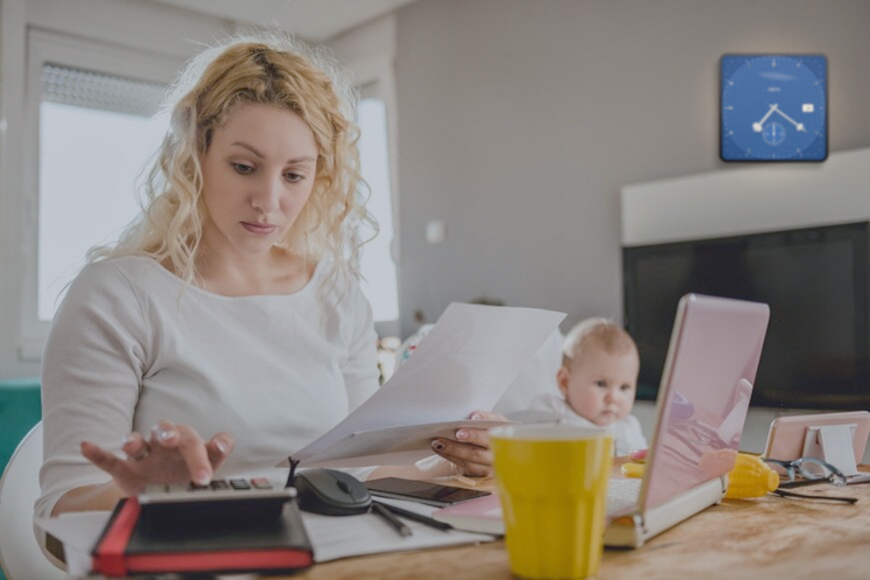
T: 7 h 21 min
